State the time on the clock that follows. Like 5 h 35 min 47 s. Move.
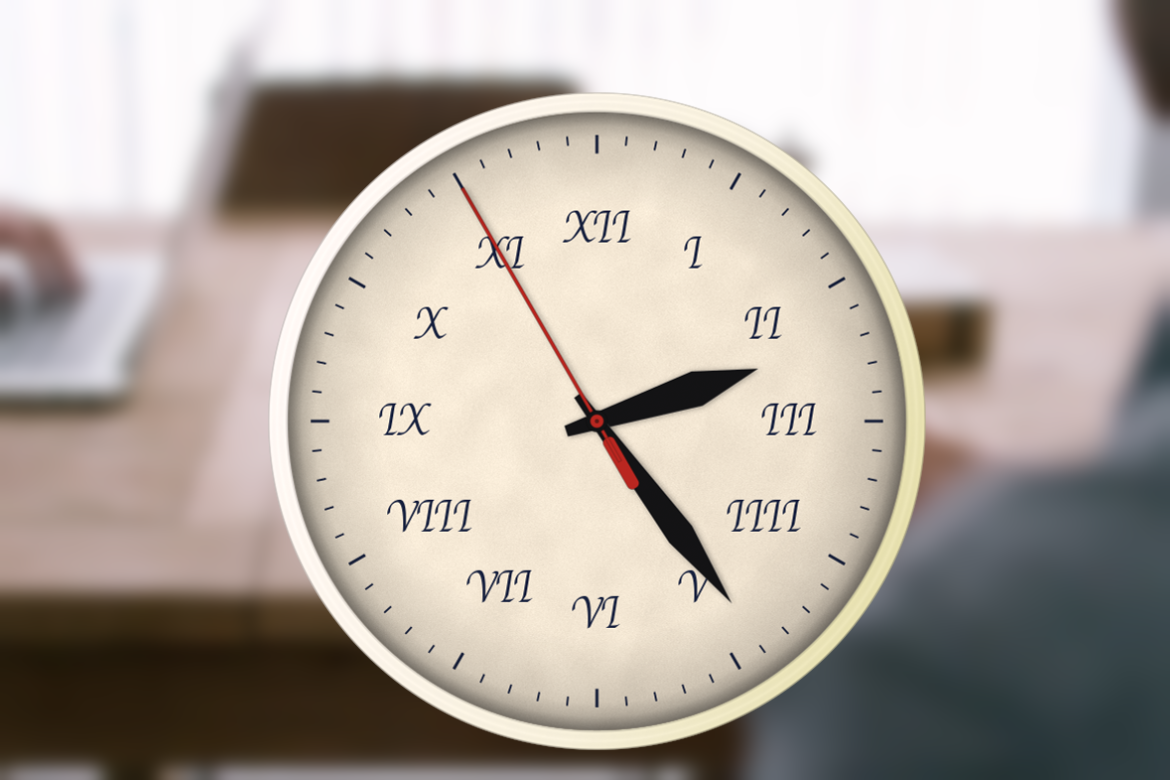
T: 2 h 23 min 55 s
